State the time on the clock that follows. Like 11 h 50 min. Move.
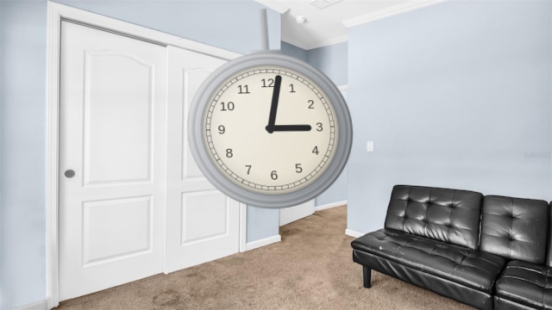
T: 3 h 02 min
